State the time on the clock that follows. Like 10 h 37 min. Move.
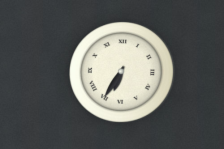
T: 6 h 35 min
